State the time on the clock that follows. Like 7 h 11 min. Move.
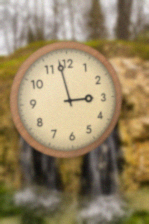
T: 2 h 58 min
